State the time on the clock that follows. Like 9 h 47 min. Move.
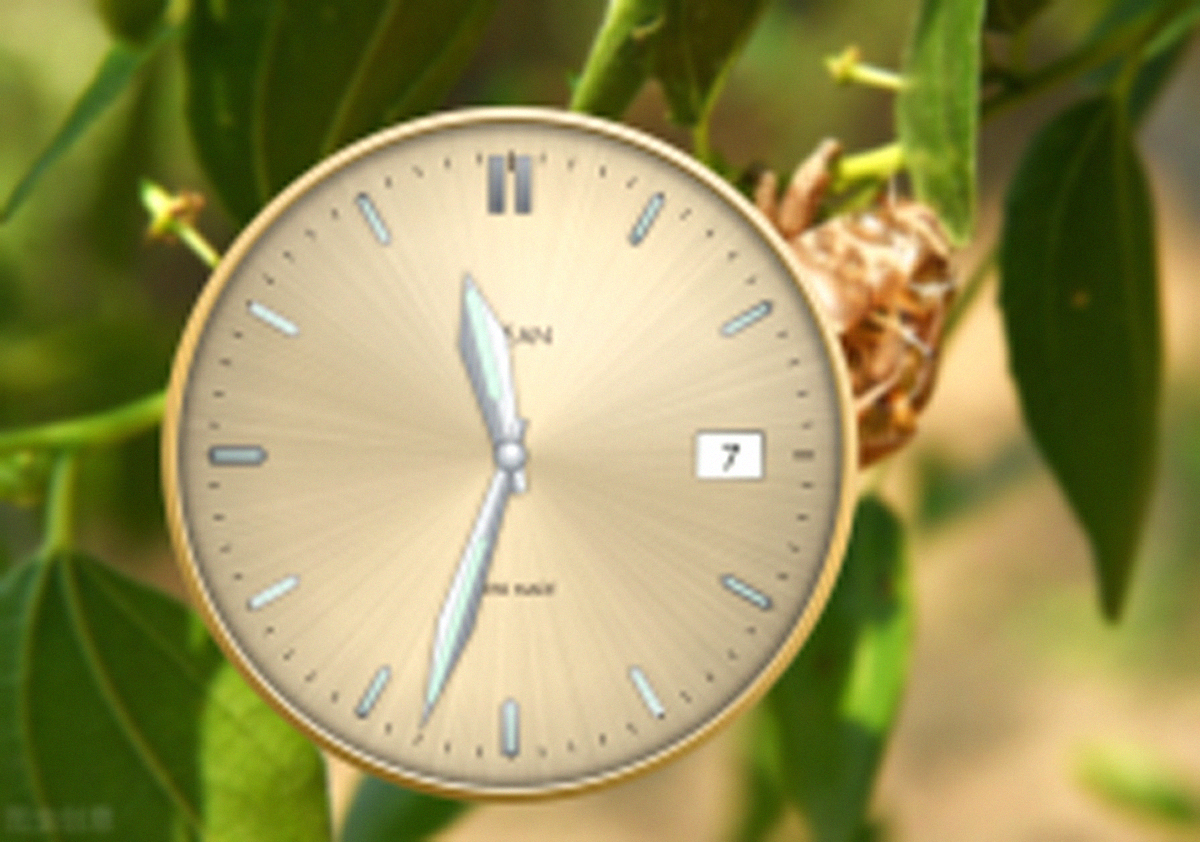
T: 11 h 33 min
